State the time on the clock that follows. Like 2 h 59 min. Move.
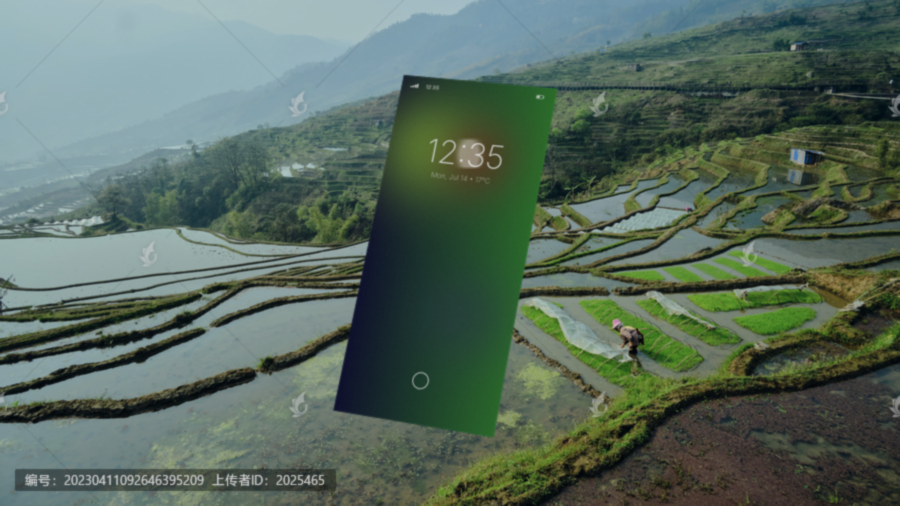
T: 12 h 35 min
